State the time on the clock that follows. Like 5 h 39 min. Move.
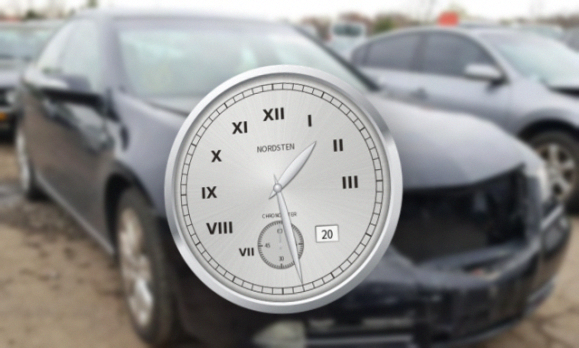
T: 1 h 28 min
